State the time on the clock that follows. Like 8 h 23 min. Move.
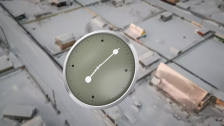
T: 7 h 07 min
